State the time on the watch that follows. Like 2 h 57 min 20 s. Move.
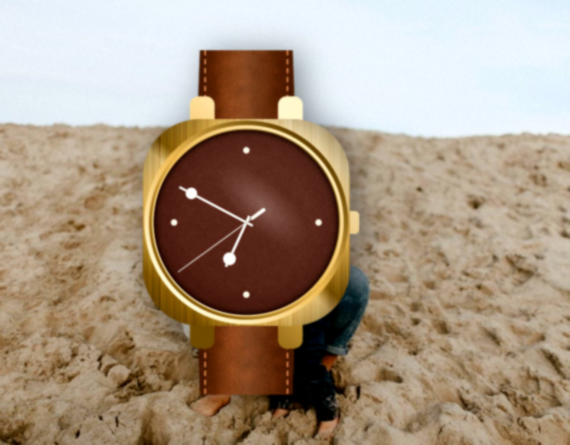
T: 6 h 49 min 39 s
